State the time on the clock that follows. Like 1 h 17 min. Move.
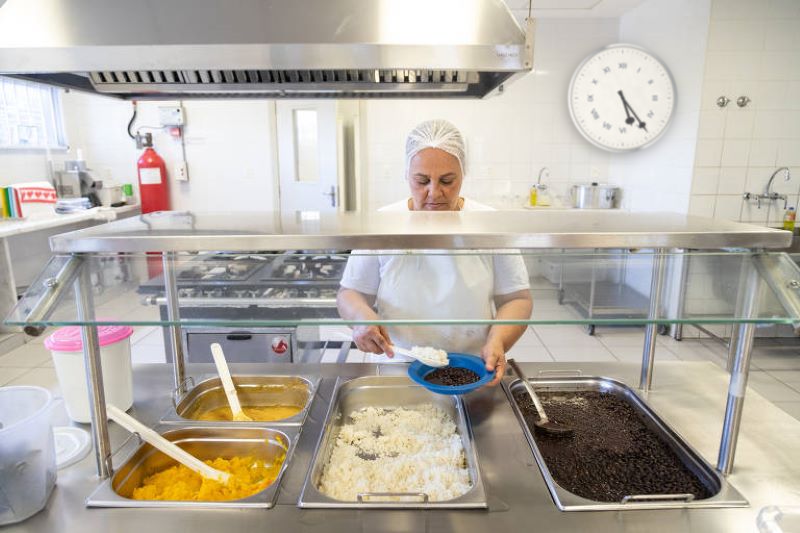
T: 5 h 24 min
